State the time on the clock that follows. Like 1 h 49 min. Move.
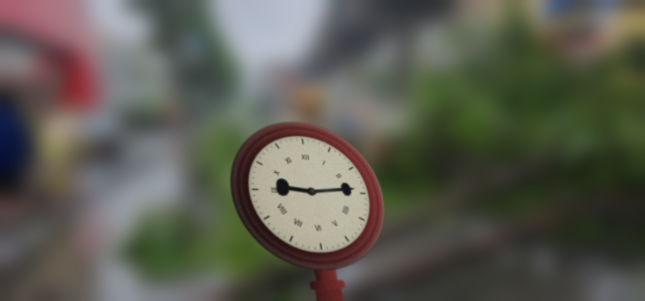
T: 9 h 14 min
